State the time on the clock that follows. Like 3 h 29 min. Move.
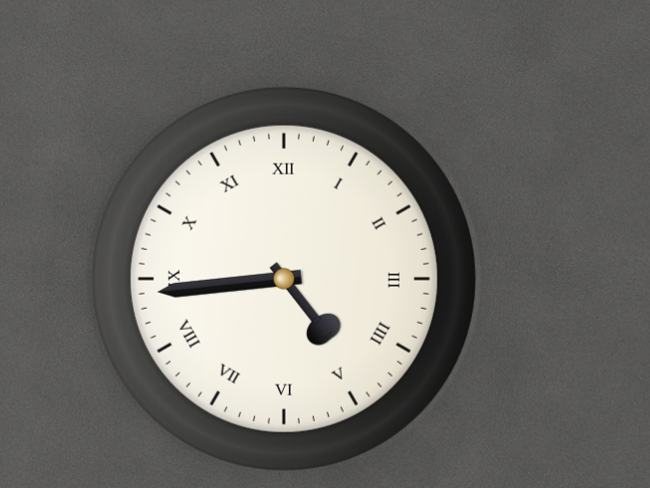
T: 4 h 44 min
